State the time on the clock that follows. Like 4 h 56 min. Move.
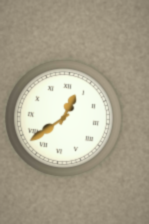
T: 12 h 38 min
